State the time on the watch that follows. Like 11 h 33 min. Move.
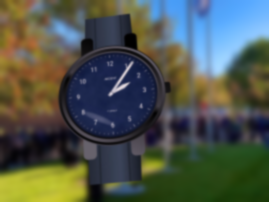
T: 2 h 06 min
